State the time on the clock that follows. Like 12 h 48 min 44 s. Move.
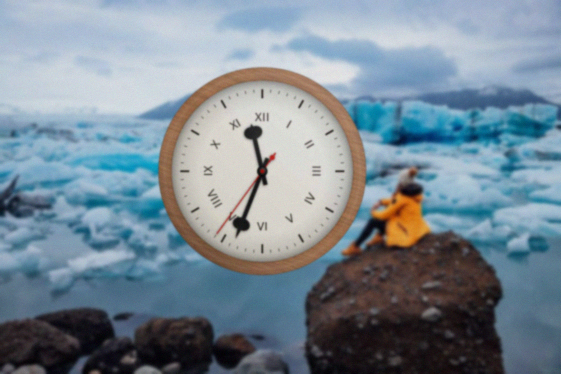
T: 11 h 33 min 36 s
